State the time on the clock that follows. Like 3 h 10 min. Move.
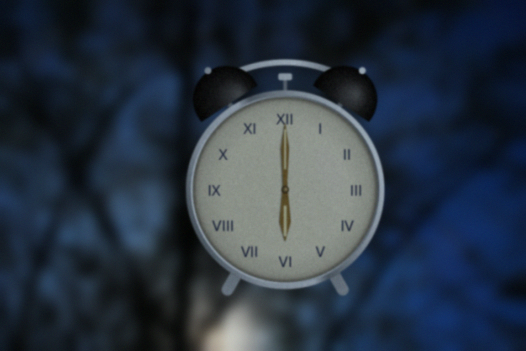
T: 6 h 00 min
